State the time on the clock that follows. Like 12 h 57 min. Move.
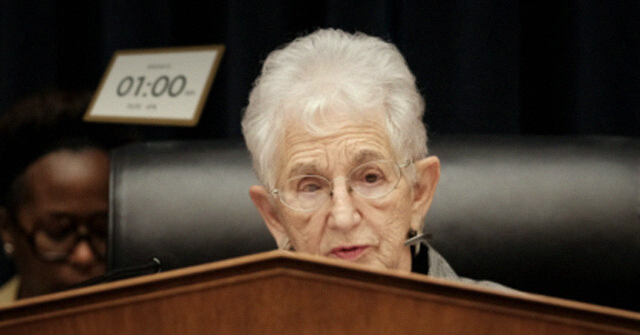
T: 1 h 00 min
